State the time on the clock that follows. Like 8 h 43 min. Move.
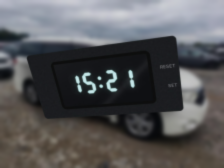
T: 15 h 21 min
